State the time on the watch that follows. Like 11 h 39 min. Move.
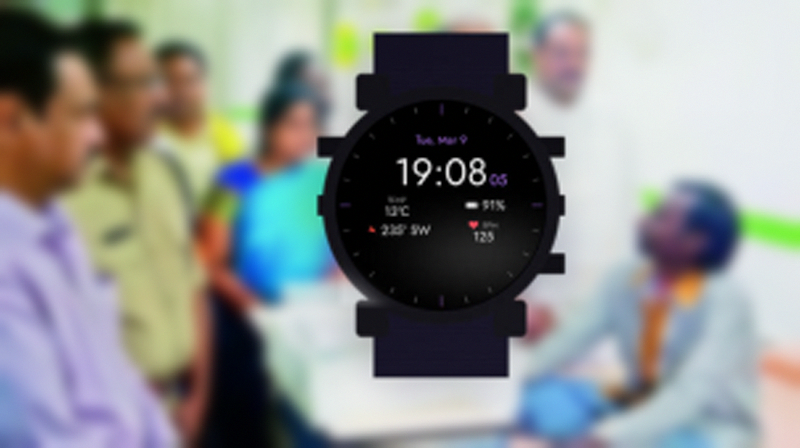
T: 19 h 08 min
